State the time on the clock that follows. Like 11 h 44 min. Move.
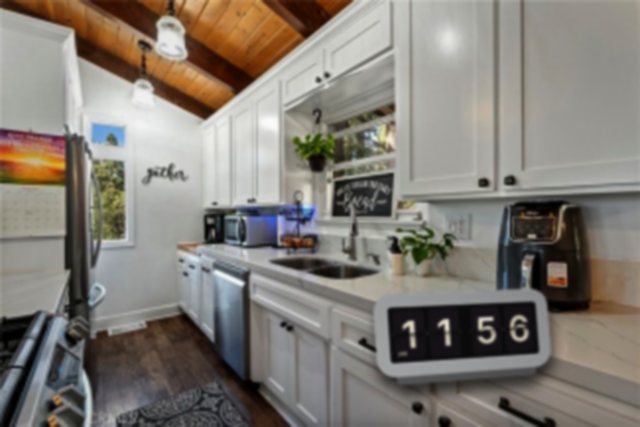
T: 11 h 56 min
